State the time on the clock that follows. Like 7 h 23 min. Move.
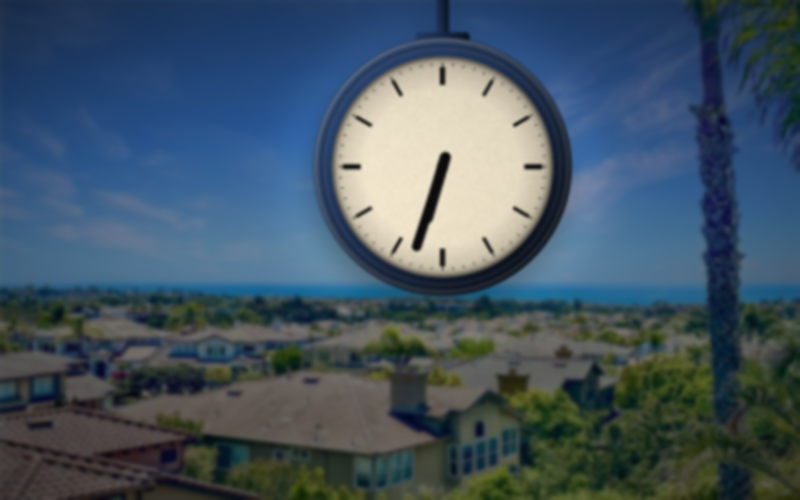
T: 6 h 33 min
